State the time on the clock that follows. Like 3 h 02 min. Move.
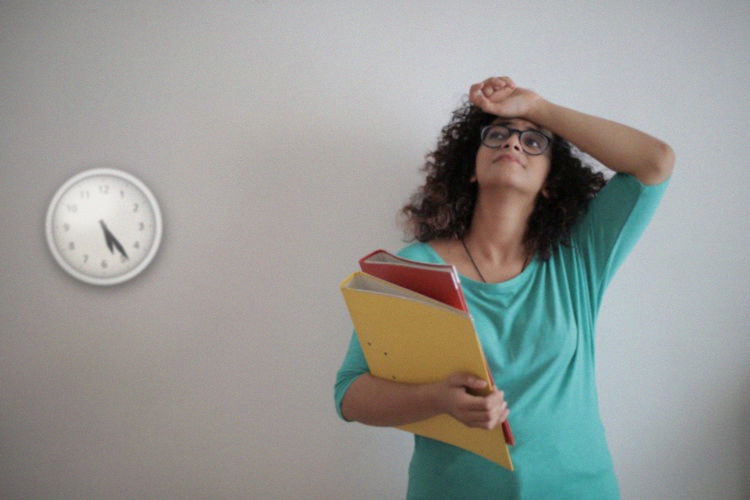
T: 5 h 24 min
